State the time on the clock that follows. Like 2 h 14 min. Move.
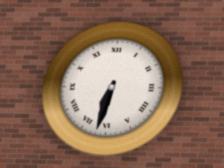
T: 6 h 32 min
